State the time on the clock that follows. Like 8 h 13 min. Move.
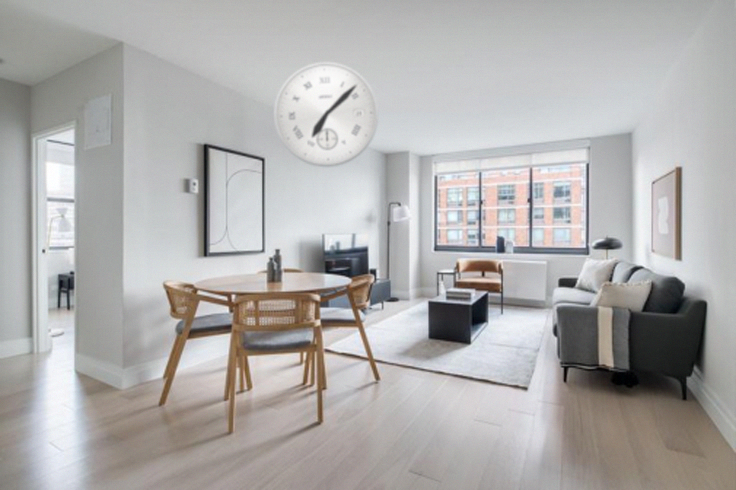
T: 7 h 08 min
